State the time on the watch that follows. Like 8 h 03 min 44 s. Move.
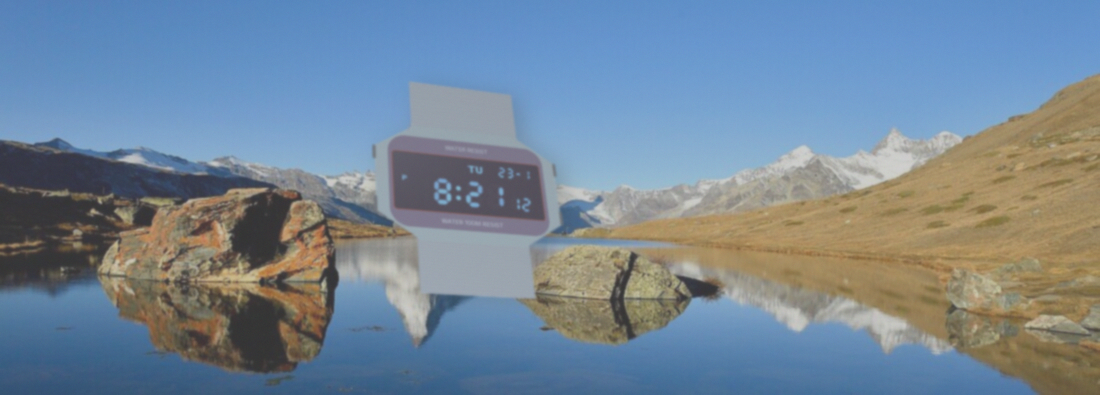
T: 8 h 21 min 12 s
